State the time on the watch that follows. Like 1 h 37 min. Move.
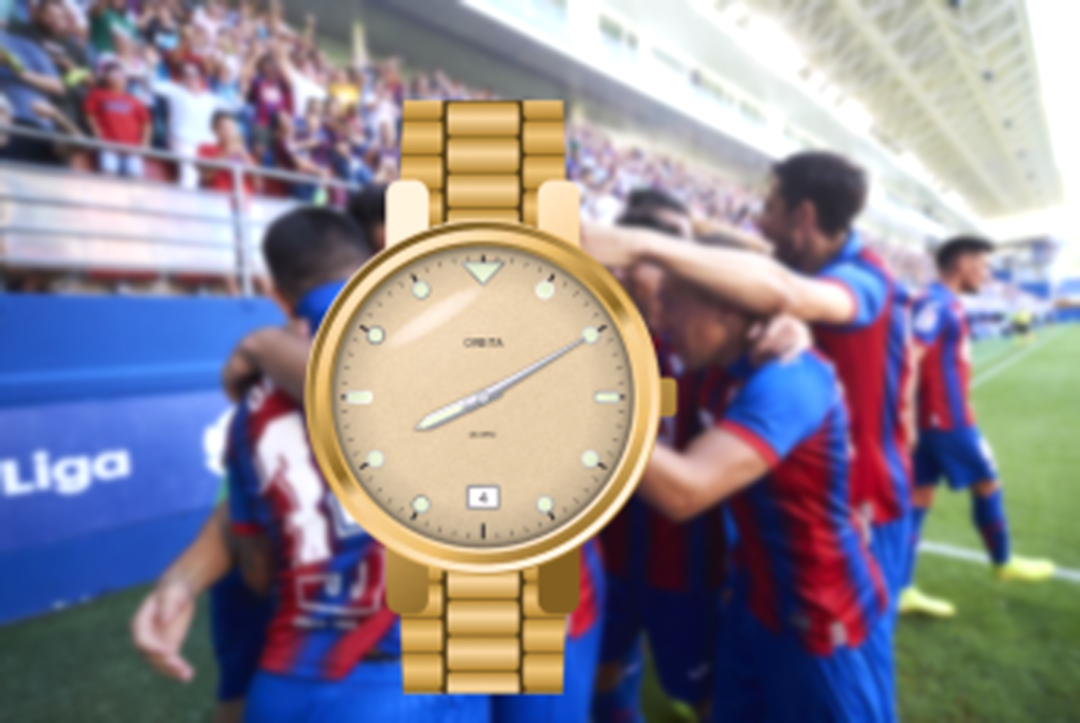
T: 8 h 10 min
